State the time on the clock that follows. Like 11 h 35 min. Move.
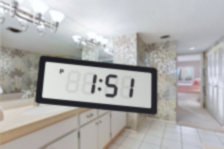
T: 1 h 51 min
